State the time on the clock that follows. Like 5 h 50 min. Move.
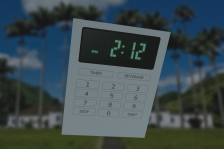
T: 2 h 12 min
